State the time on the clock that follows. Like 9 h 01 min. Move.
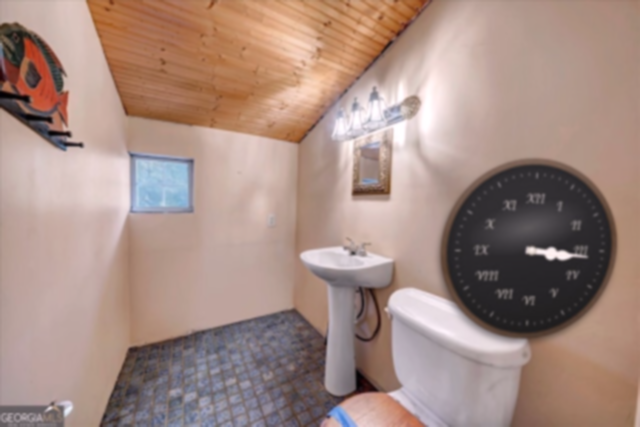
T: 3 h 16 min
